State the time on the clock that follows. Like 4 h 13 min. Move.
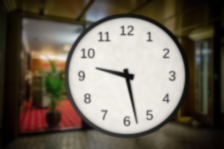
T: 9 h 28 min
